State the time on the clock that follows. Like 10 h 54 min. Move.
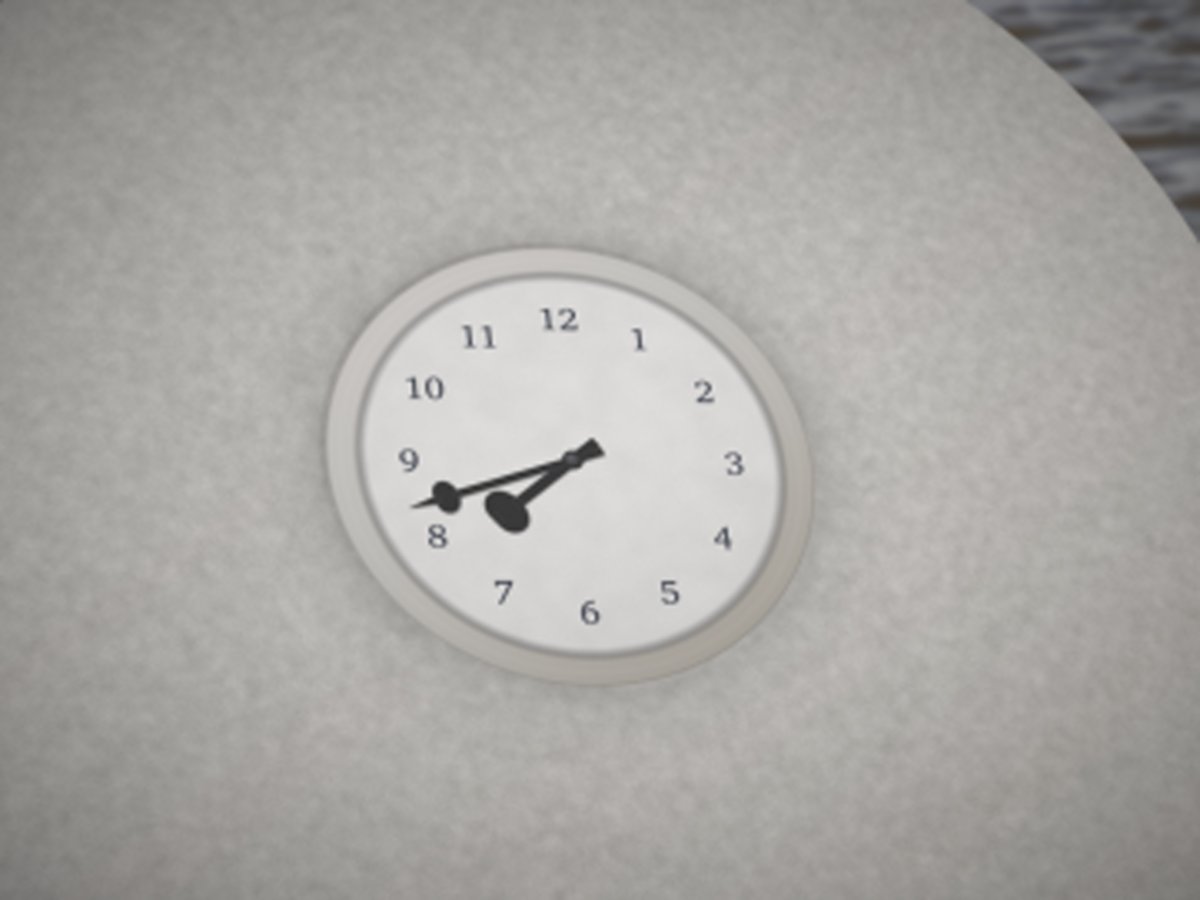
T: 7 h 42 min
